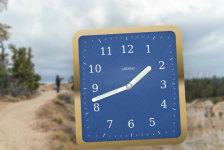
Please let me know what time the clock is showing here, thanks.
1:42
